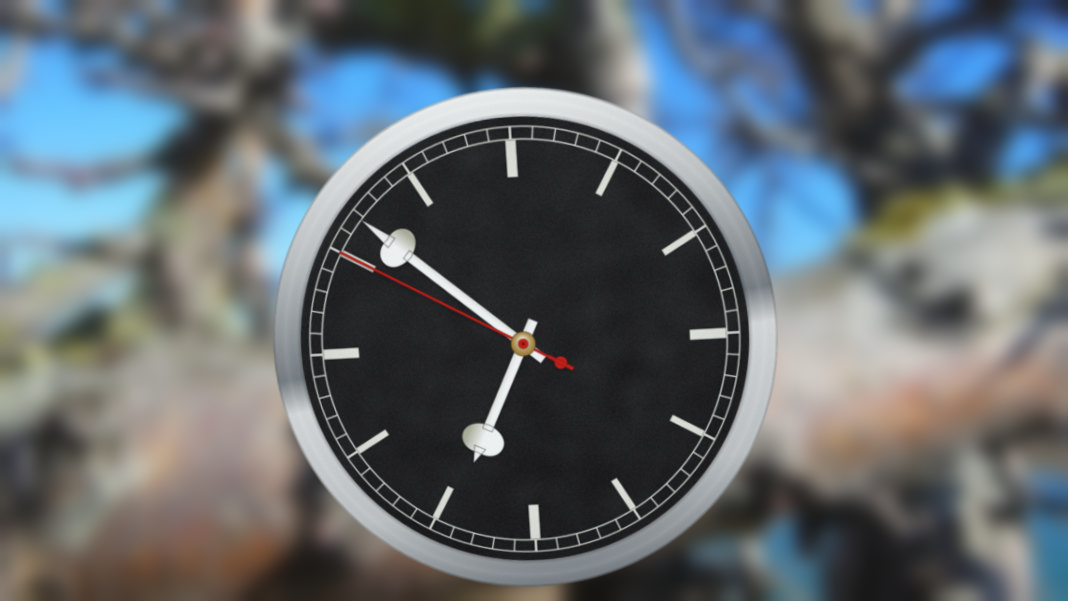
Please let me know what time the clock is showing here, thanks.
6:51:50
